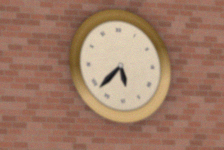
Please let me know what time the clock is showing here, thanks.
5:38
